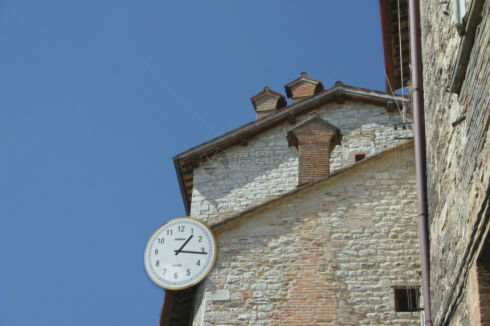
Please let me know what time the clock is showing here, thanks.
1:16
